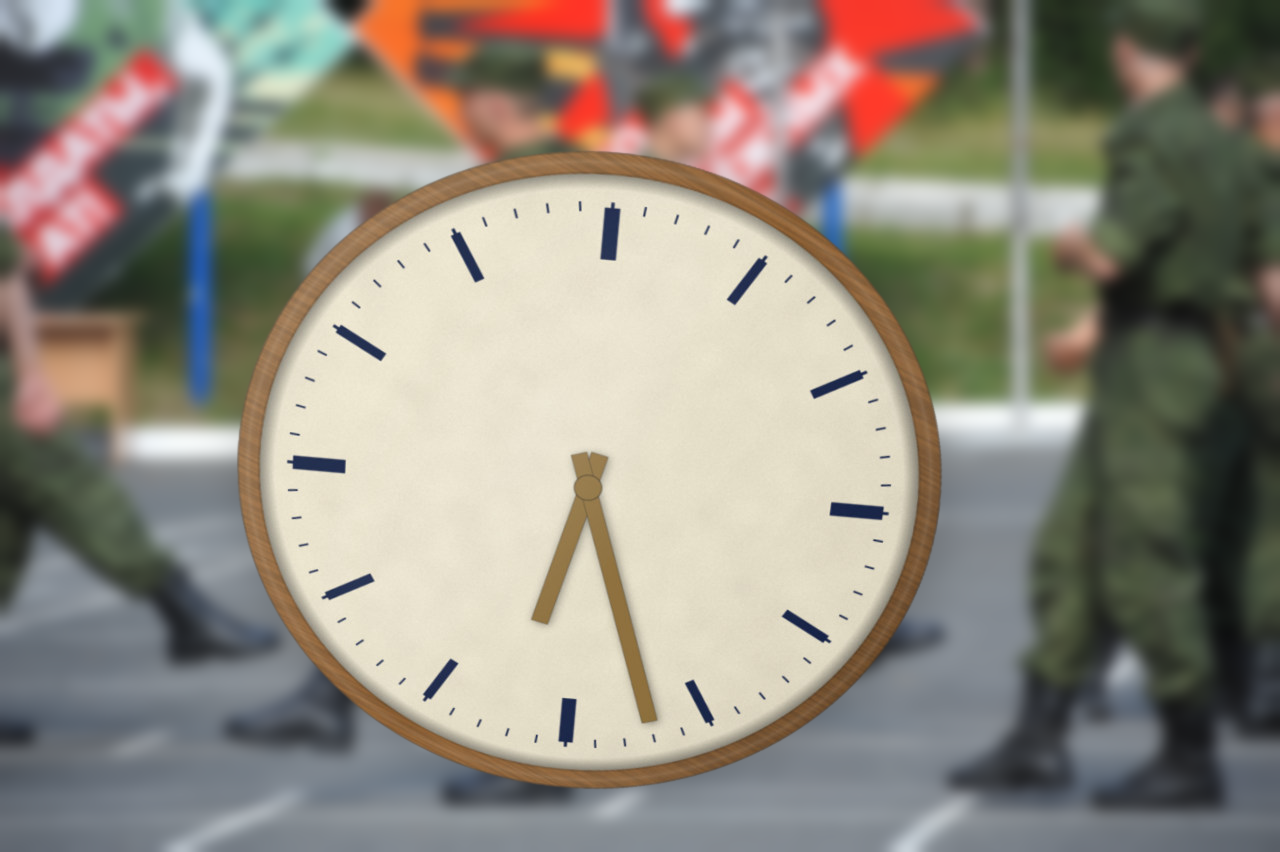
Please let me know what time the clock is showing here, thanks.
6:27
